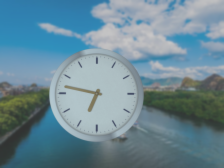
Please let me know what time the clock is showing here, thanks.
6:47
